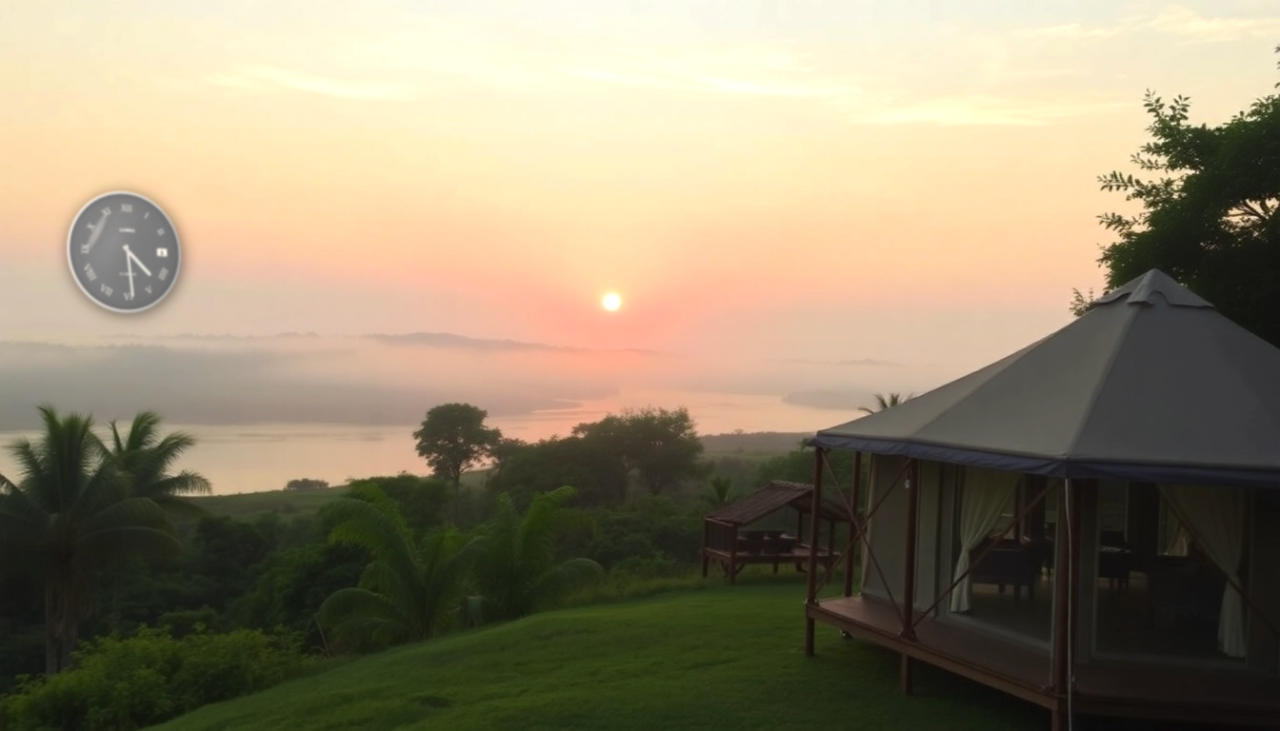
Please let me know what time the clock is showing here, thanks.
4:29
